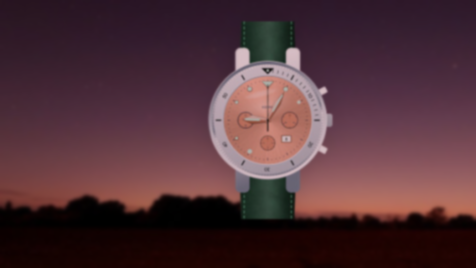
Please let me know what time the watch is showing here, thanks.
9:05
